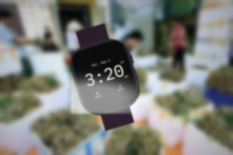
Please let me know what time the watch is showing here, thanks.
3:20
